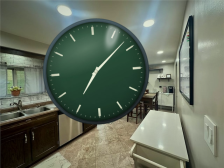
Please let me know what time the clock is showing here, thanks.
7:08
